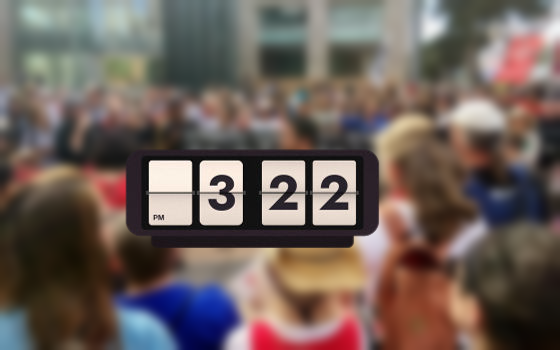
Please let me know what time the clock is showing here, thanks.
3:22
